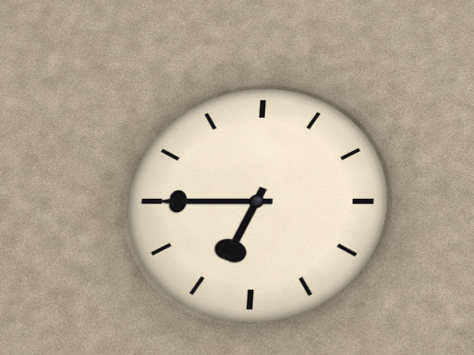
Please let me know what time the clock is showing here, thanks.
6:45
